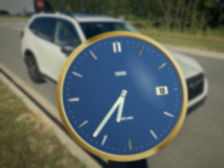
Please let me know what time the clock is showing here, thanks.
6:37
